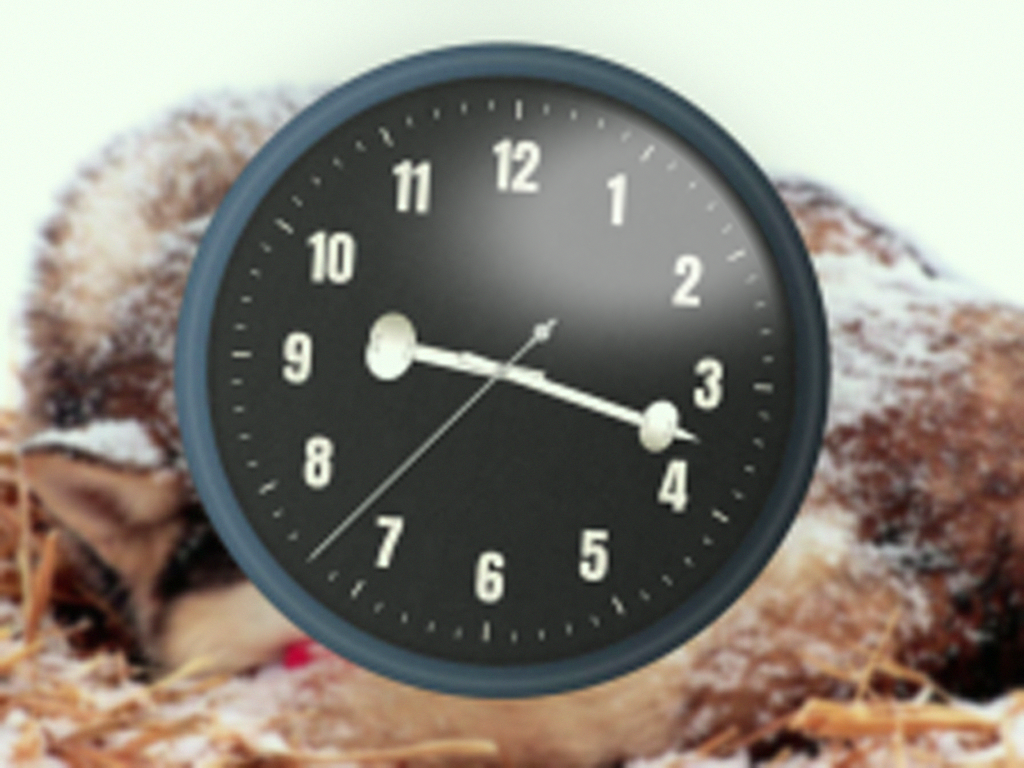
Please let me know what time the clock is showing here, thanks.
9:17:37
